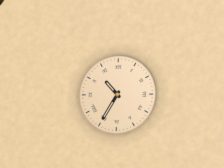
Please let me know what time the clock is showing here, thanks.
10:35
